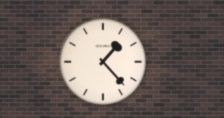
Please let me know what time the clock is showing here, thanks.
1:23
